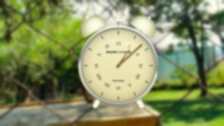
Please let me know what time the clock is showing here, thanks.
1:08
